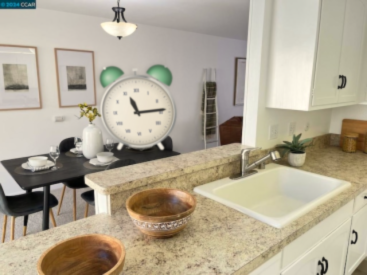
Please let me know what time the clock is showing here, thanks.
11:14
